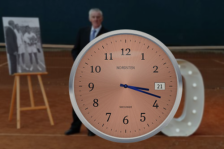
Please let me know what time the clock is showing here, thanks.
3:18
